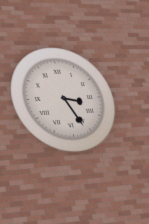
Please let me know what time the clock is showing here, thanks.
3:26
